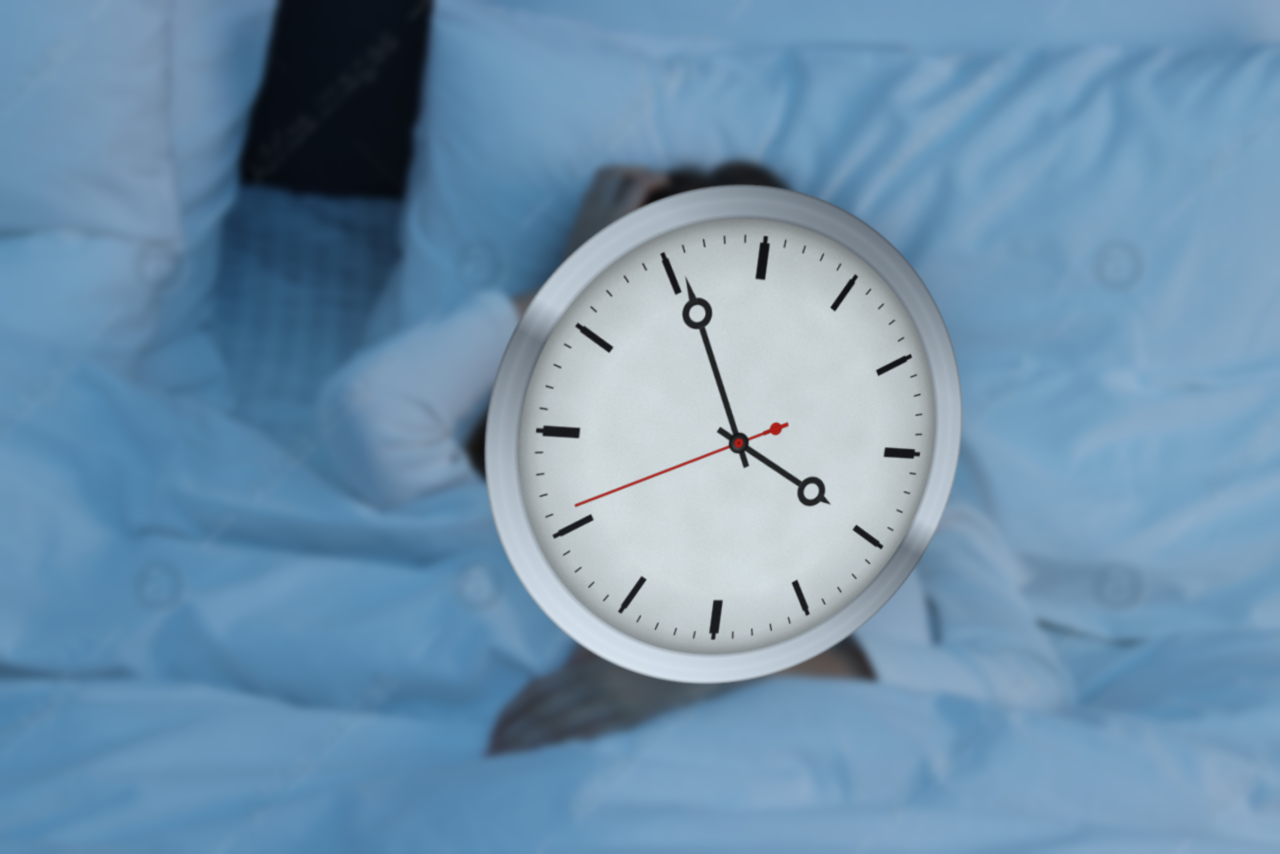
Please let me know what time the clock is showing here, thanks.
3:55:41
